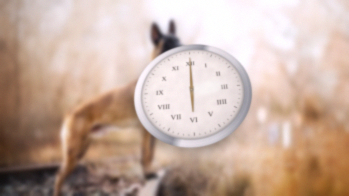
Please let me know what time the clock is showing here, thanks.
6:00
